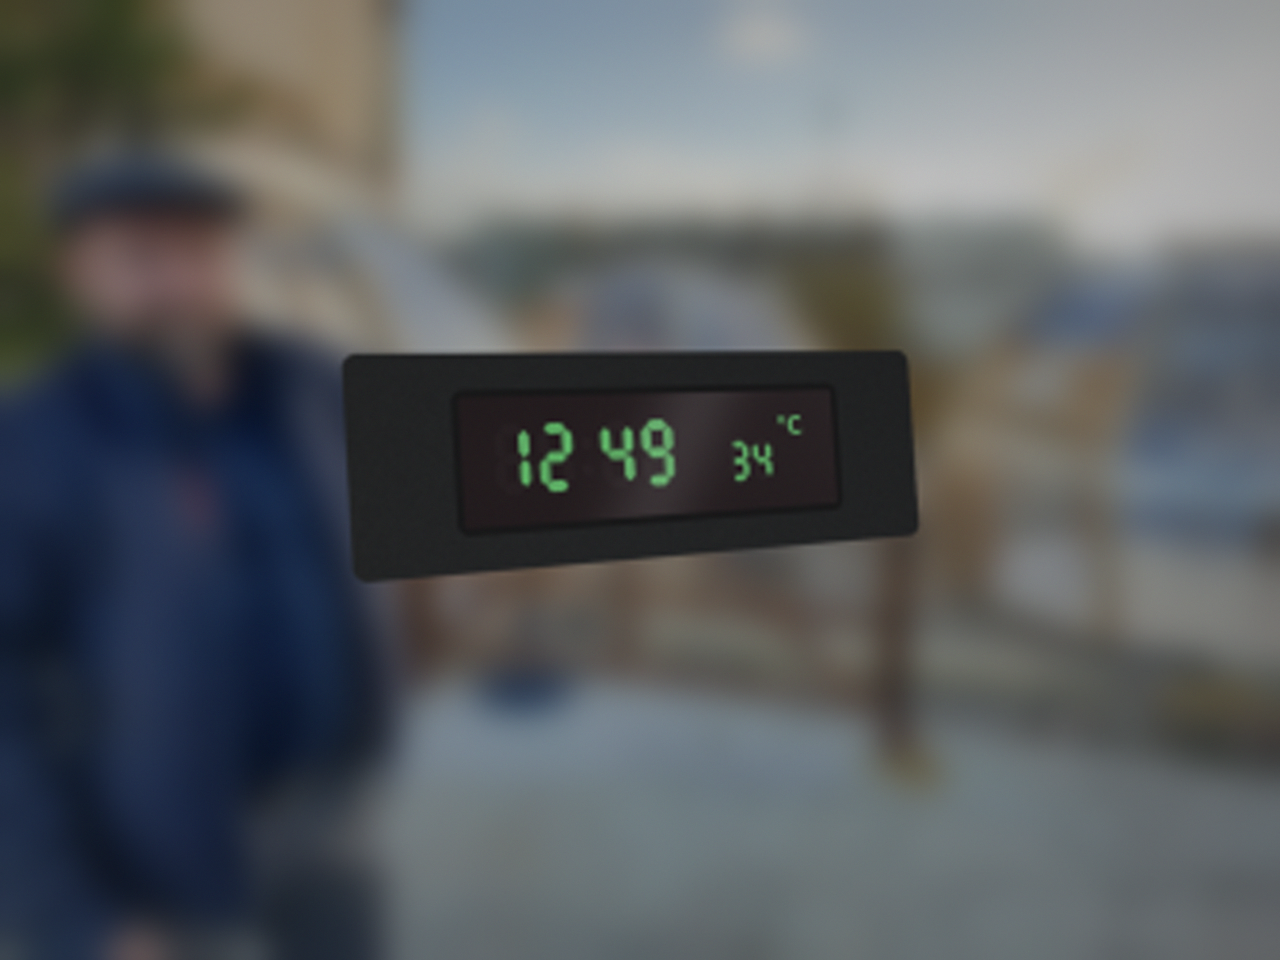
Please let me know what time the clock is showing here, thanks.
12:49
